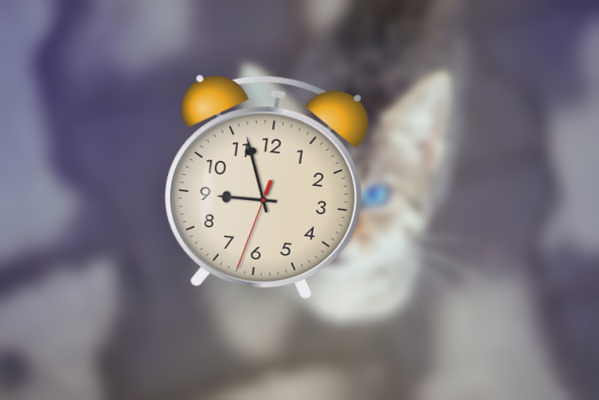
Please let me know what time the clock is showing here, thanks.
8:56:32
